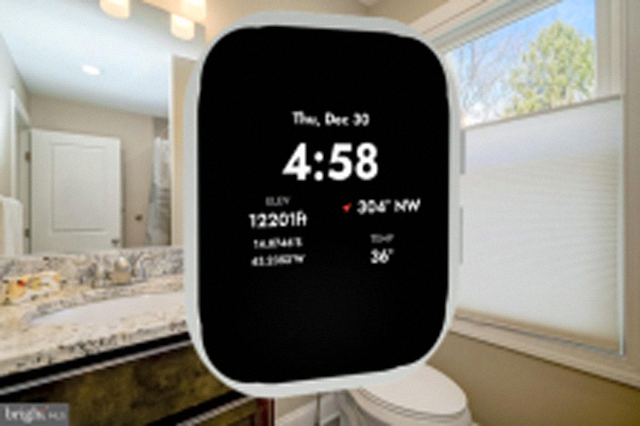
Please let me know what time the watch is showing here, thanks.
4:58
